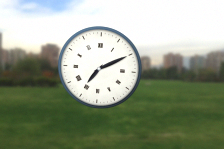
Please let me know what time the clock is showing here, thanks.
7:10
